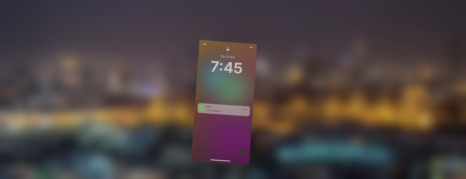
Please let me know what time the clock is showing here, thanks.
7:45
